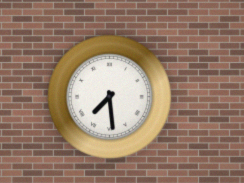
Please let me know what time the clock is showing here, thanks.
7:29
